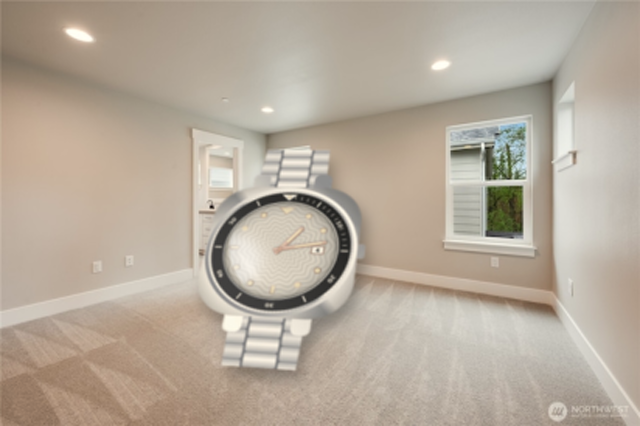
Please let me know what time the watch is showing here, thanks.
1:13
